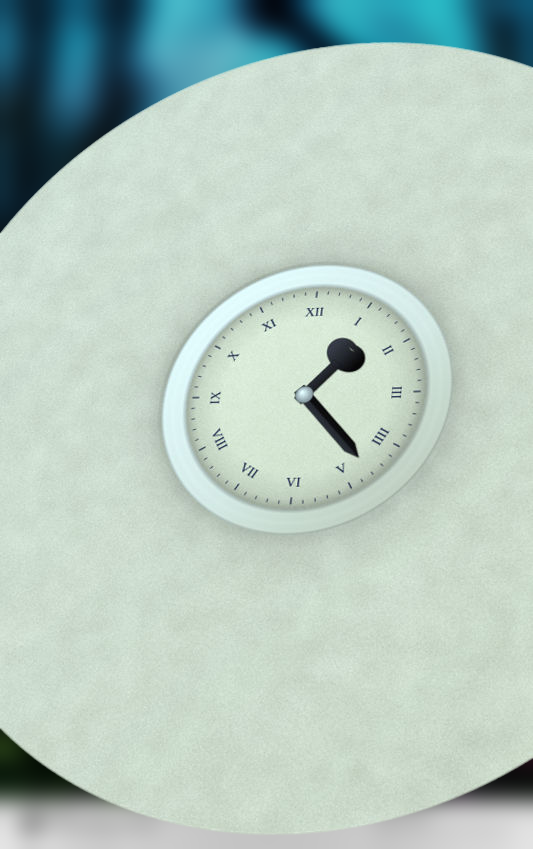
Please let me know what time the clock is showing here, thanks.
1:23
